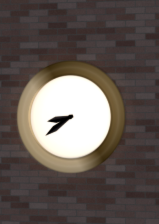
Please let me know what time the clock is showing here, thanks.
8:39
